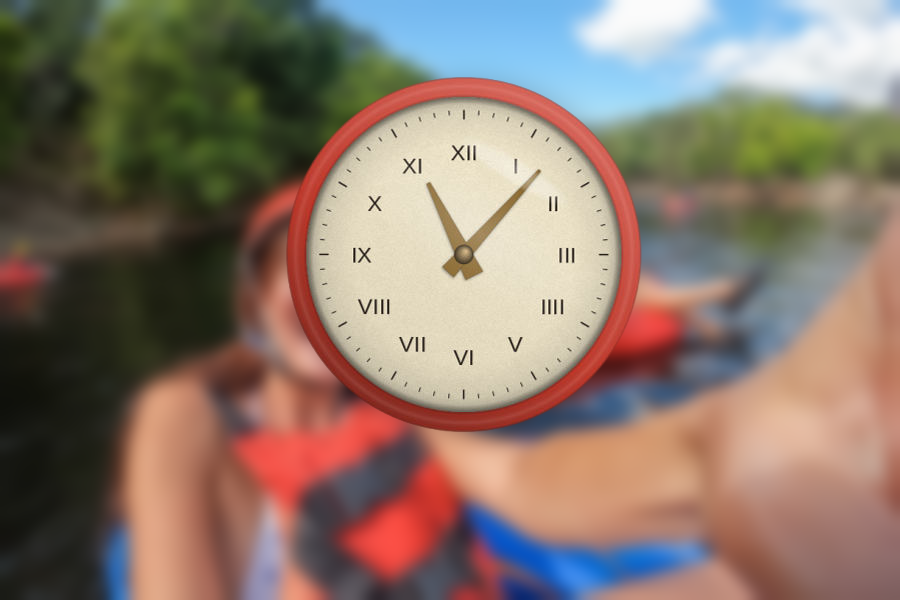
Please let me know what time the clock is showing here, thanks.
11:07
